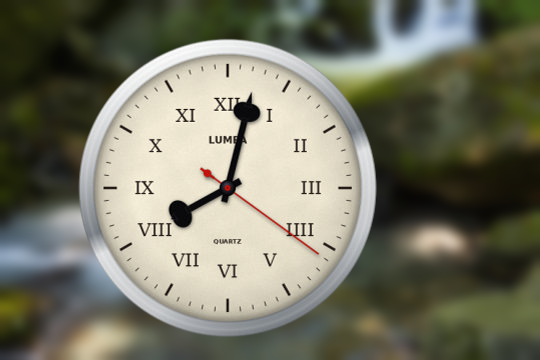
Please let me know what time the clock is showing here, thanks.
8:02:21
